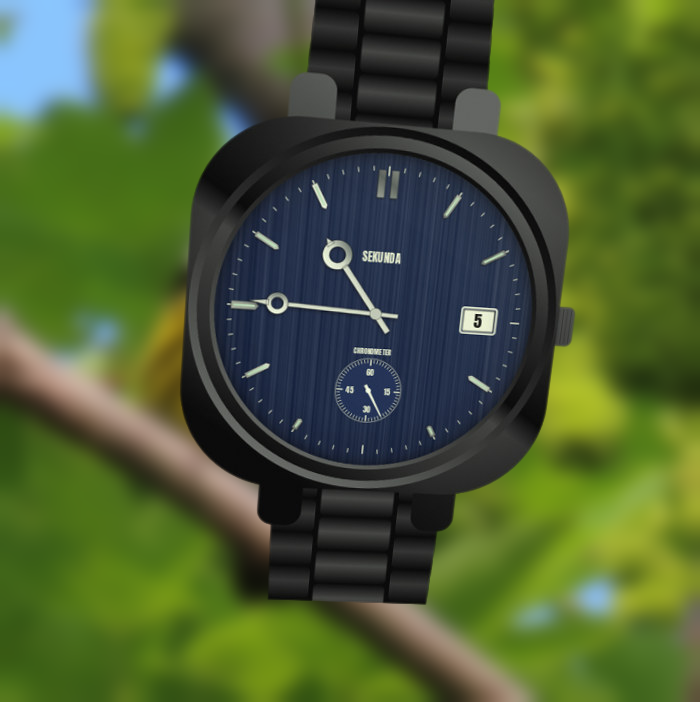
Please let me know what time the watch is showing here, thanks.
10:45:25
